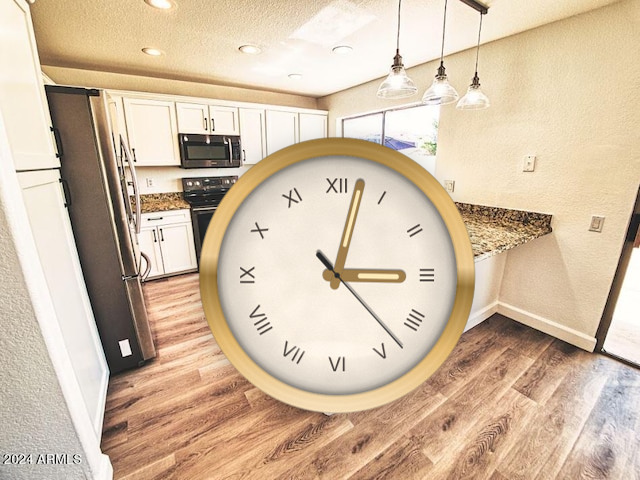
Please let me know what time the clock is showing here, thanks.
3:02:23
